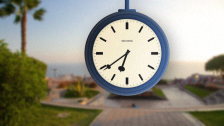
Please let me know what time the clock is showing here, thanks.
6:39
